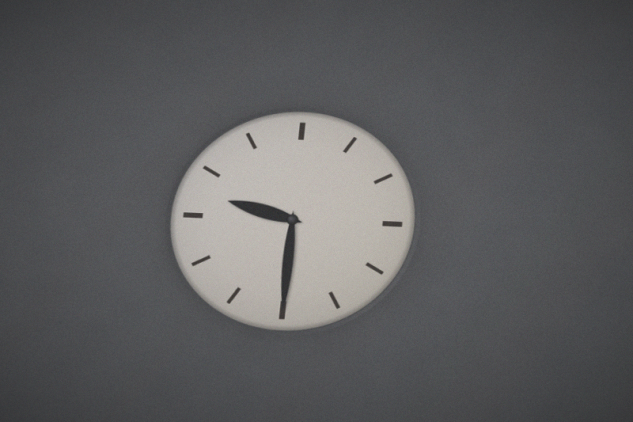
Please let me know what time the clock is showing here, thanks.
9:30
